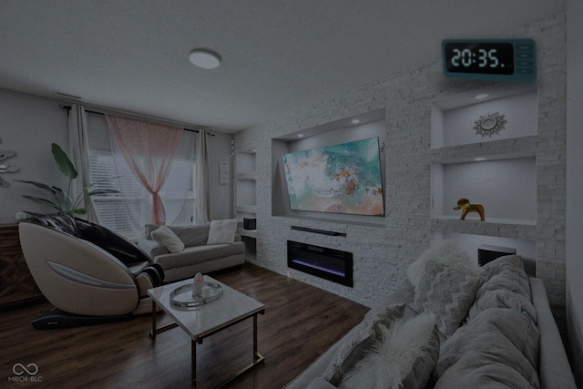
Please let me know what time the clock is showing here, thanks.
20:35
